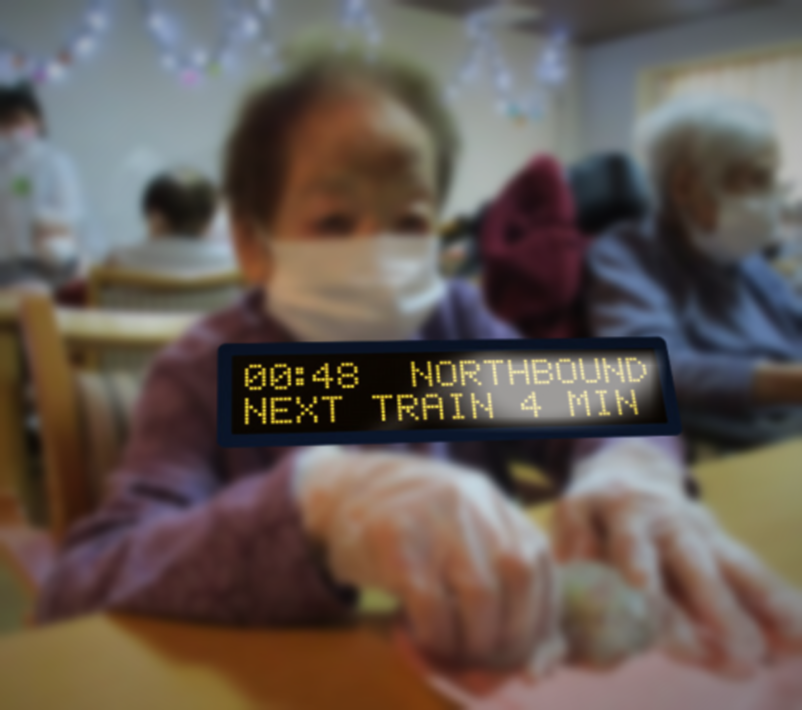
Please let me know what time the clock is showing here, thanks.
0:48
